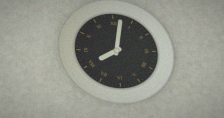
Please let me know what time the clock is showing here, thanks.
8:02
